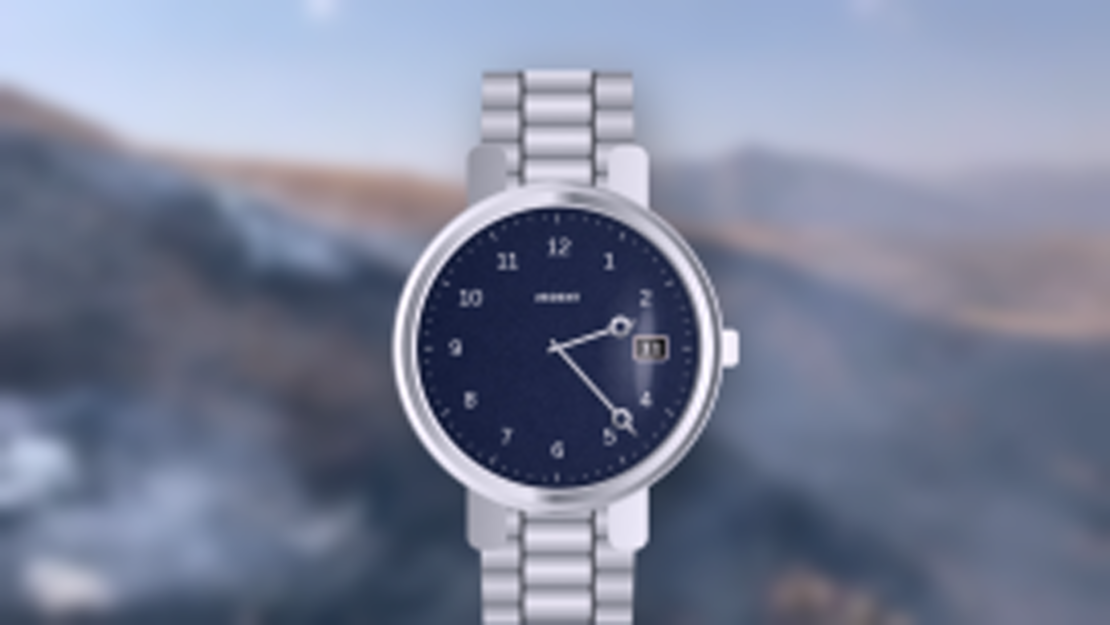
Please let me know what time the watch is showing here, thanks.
2:23
